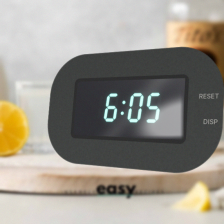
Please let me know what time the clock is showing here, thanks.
6:05
